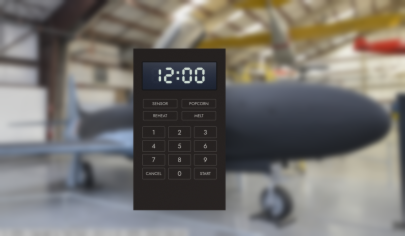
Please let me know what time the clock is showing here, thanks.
12:00
